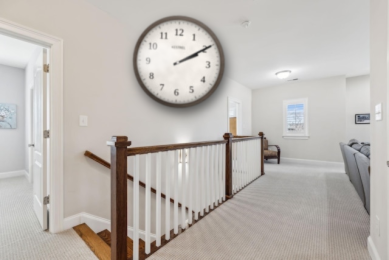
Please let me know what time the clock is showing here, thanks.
2:10
